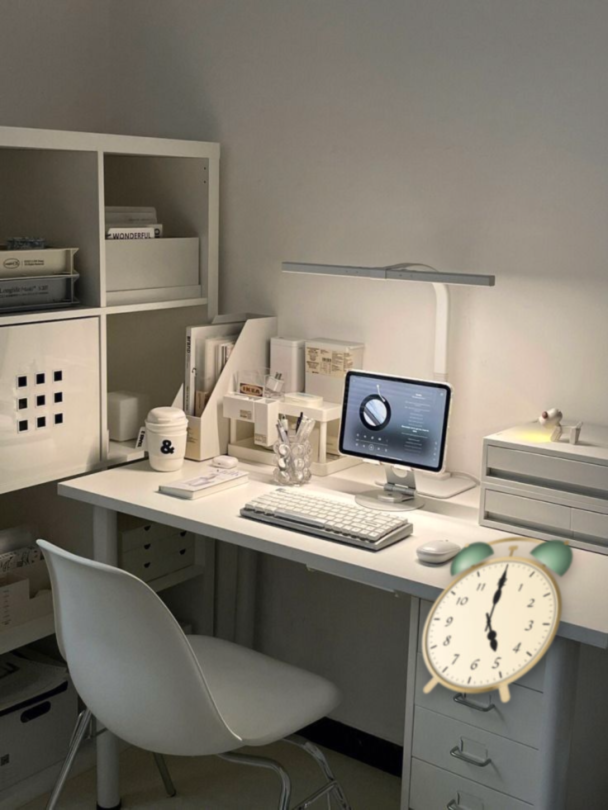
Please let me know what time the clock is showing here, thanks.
5:00
